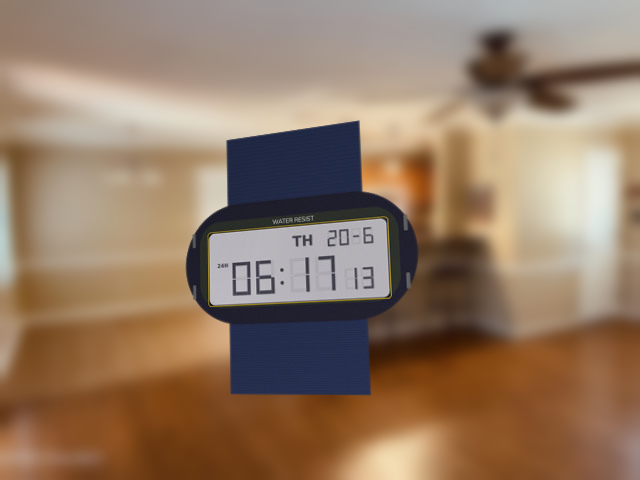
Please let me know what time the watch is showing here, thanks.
6:17:13
